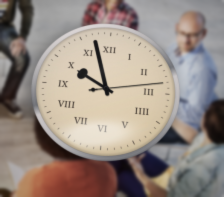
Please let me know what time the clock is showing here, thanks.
9:57:13
